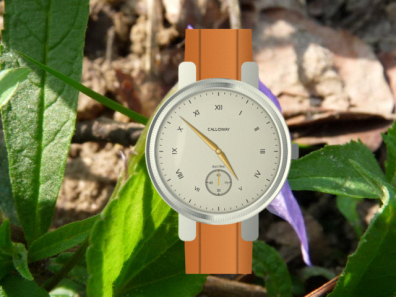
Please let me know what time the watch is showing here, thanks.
4:52
